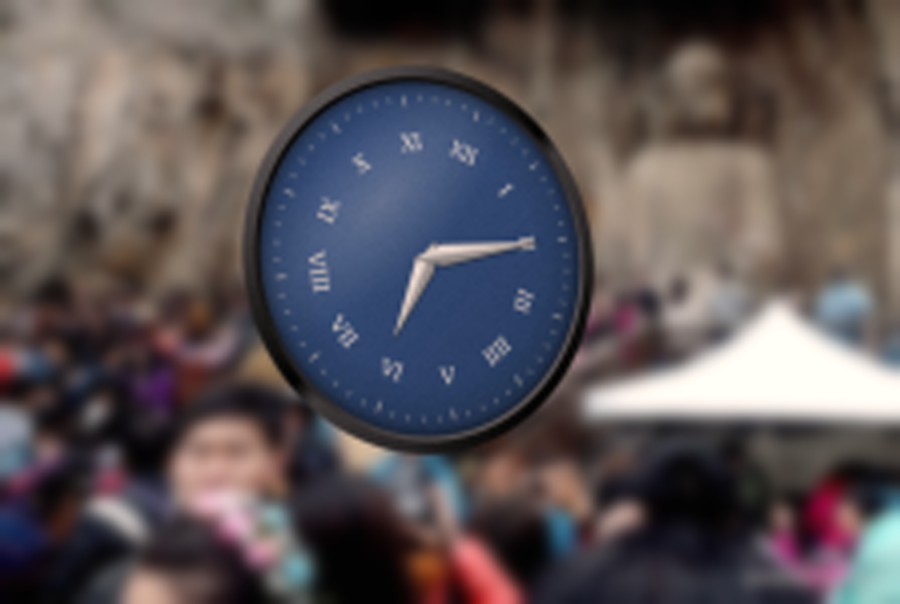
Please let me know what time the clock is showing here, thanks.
6:10
